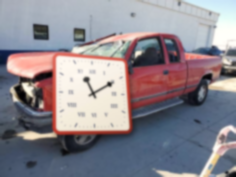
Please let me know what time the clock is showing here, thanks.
11:10
